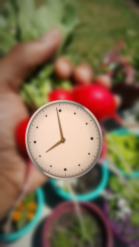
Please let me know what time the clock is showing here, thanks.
7:59
